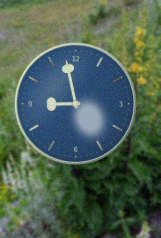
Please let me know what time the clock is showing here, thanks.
8:58
